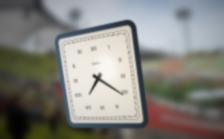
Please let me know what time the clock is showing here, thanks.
7:21
